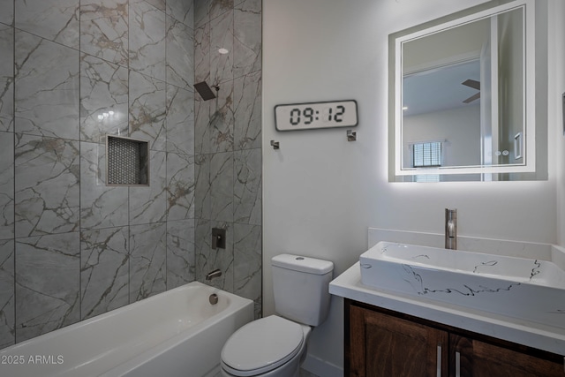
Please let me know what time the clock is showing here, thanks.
9:12
